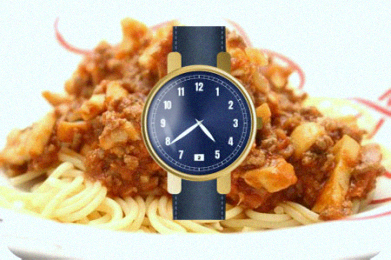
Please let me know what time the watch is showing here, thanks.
4:39
